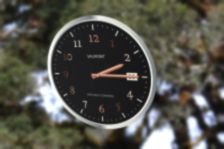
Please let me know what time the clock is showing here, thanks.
2:15
